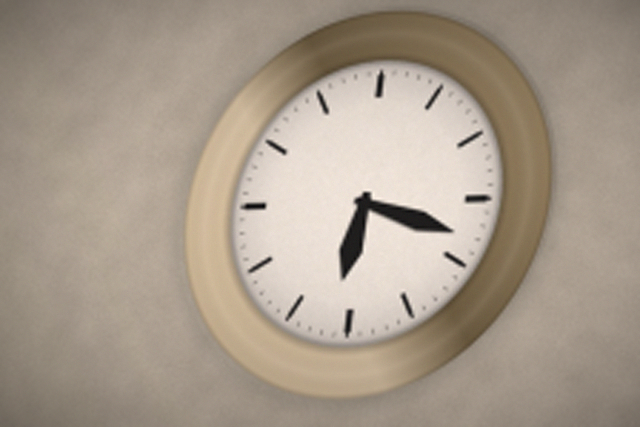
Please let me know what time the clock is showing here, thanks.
6:18
